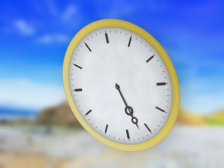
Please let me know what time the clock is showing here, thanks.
5:27
